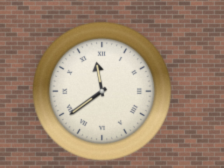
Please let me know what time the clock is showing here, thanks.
11:39
